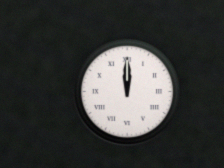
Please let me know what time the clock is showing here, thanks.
12:00
